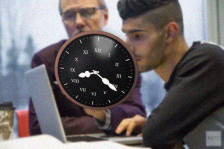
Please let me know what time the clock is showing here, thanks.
8:21
